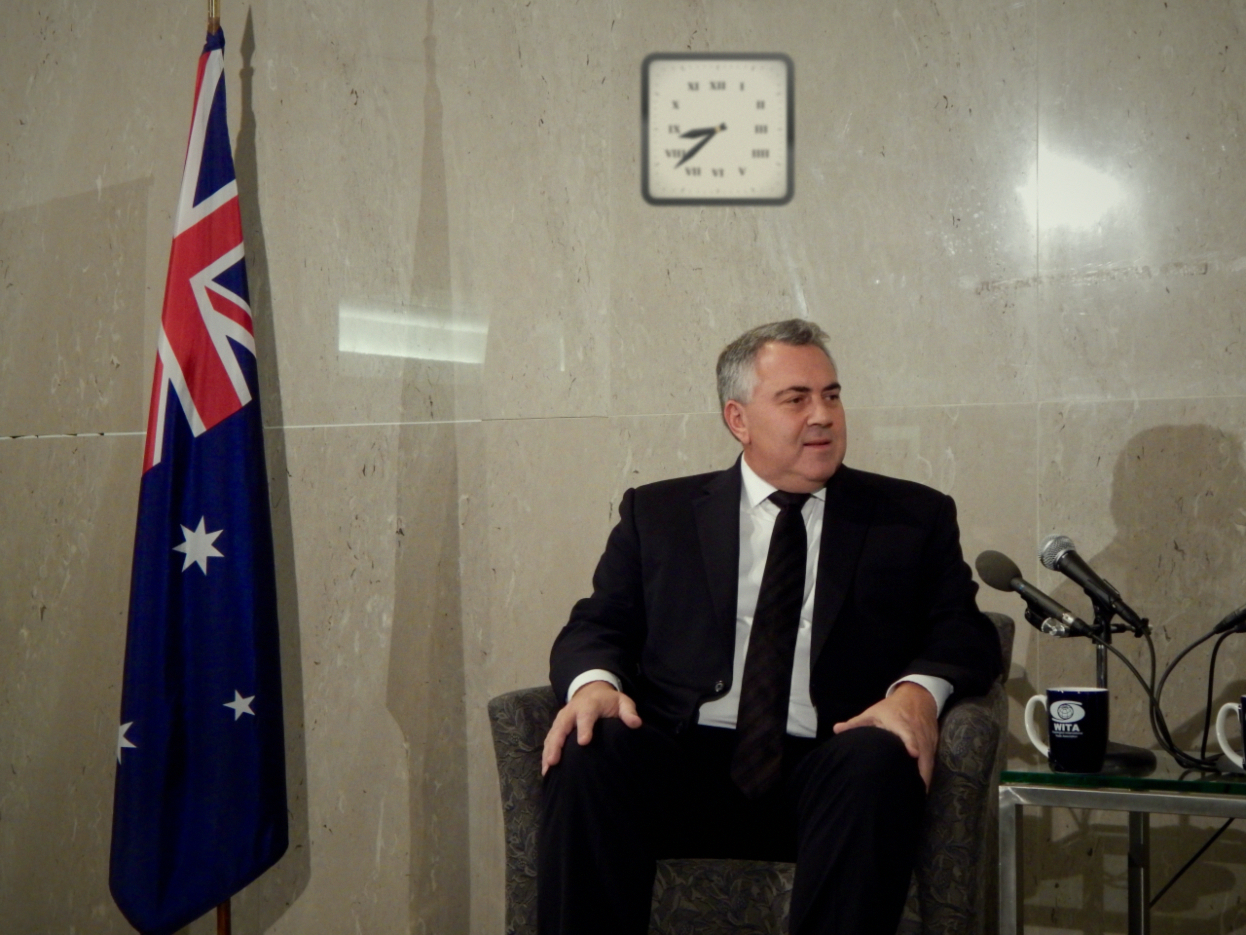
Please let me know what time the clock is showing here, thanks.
8:38
